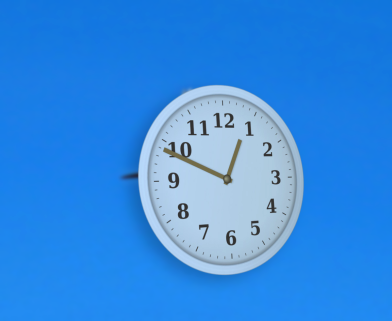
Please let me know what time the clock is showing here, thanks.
12:49
